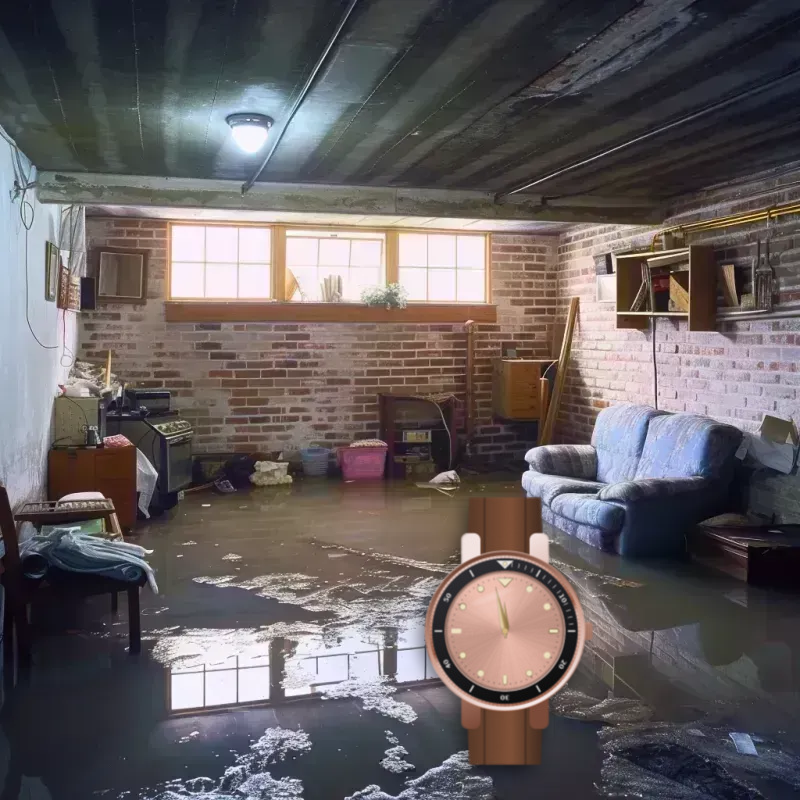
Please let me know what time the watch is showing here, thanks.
11:58
